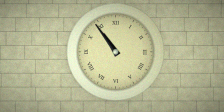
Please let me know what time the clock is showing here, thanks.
10:54
